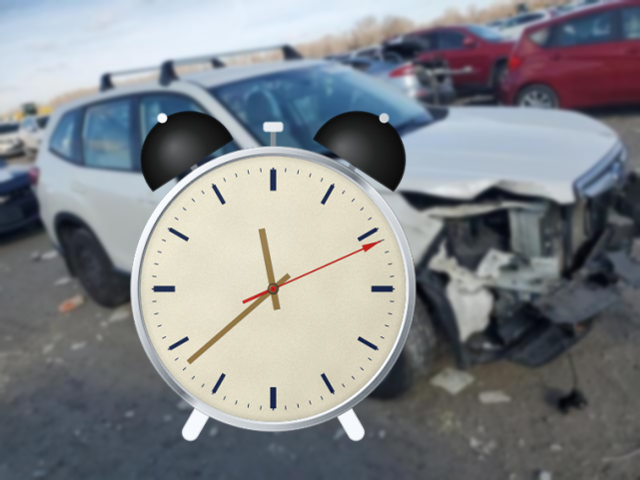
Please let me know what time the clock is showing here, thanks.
11:38:11
